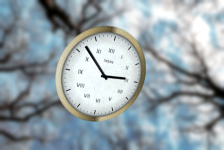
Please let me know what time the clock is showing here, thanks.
2:52
